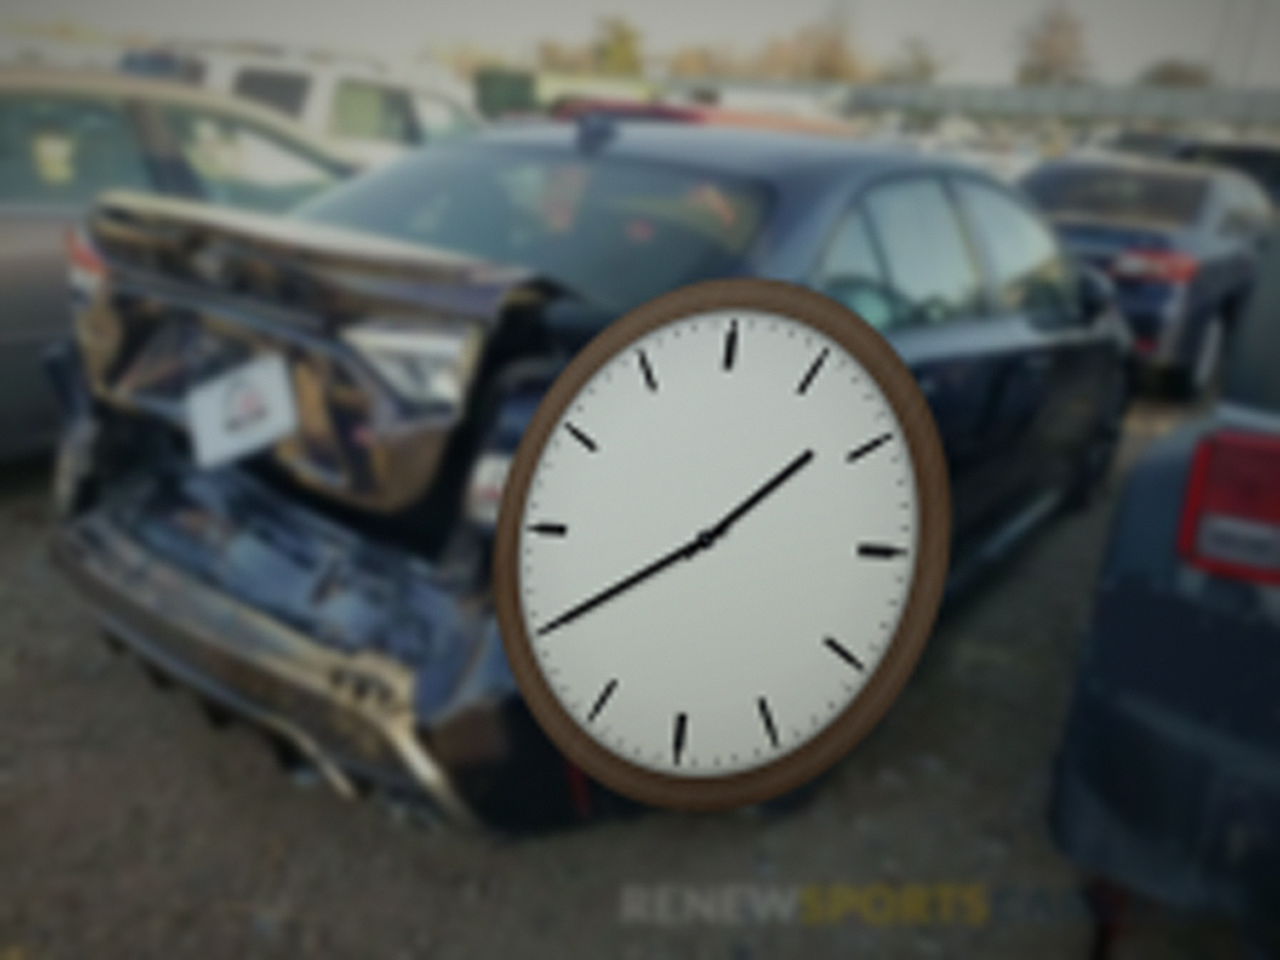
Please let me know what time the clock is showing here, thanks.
1:40
